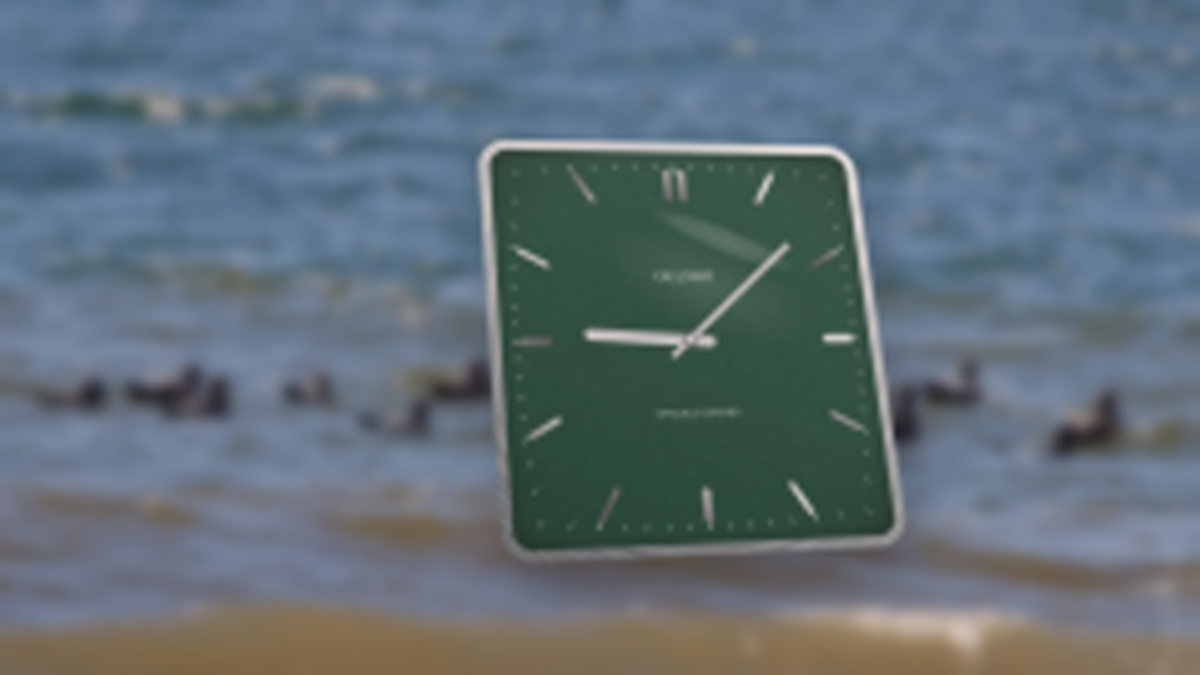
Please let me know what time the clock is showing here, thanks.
9:08
